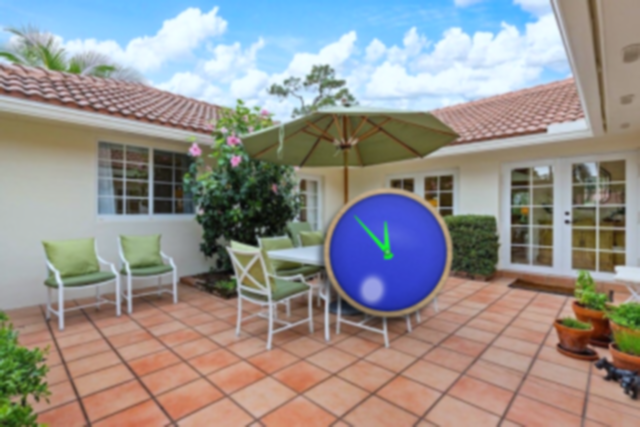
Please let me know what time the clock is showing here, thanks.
11:53
